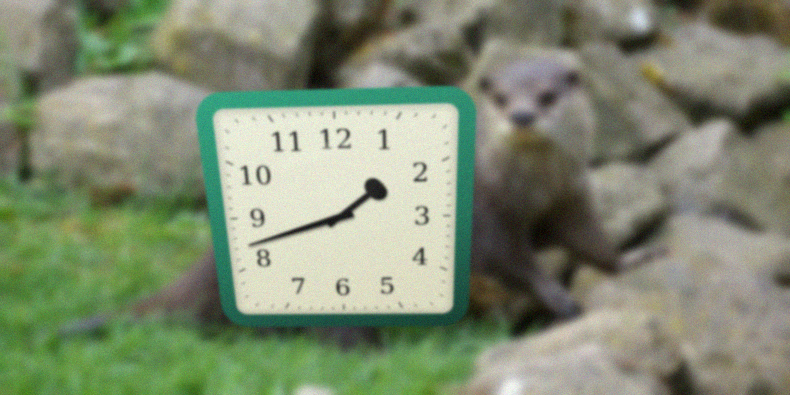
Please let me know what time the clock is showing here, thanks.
1:42
